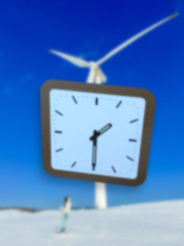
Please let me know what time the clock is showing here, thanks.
1:30
